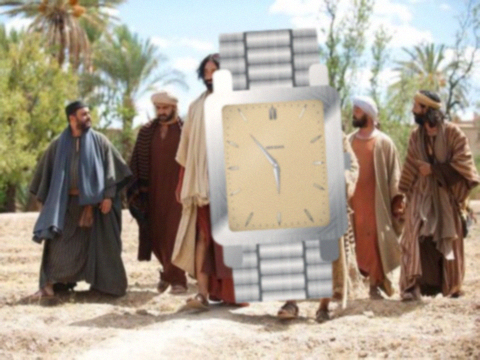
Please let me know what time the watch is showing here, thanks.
5:54
